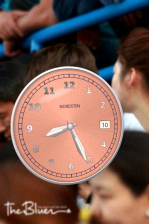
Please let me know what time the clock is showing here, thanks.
8:26
